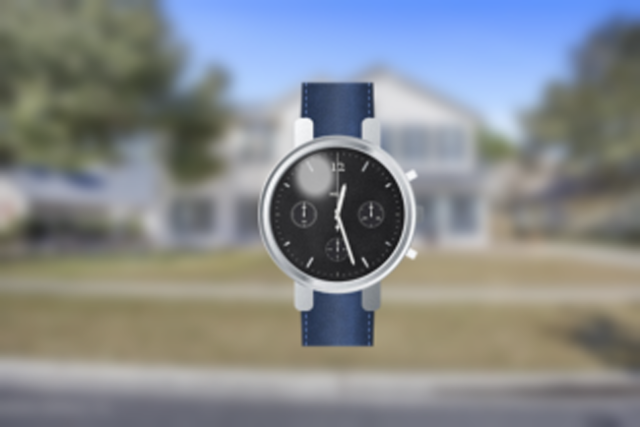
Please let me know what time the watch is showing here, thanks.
12:27
